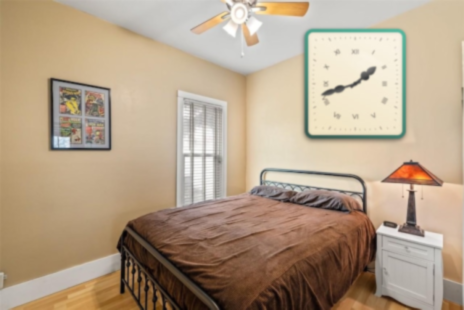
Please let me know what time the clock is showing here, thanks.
1:42
